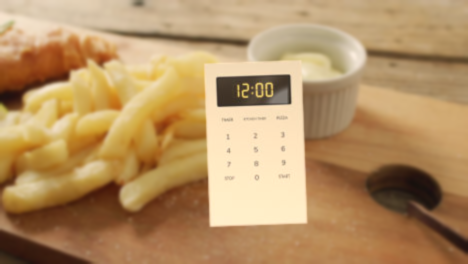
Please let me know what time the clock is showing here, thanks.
12:00
